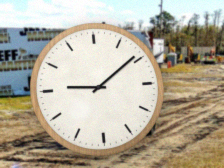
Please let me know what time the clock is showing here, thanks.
9:09
